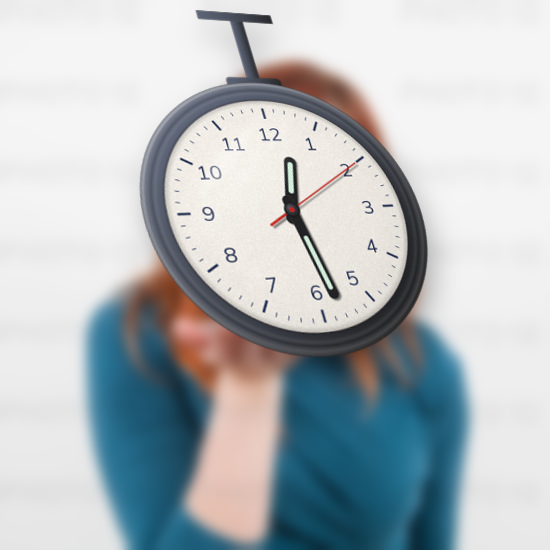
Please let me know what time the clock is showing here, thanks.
12:28:10
